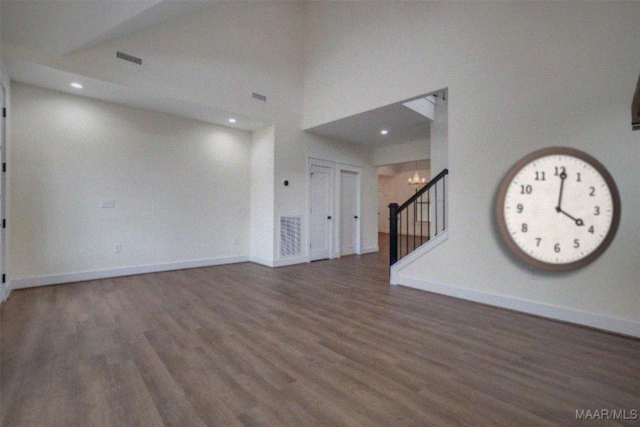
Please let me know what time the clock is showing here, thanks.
4:01
